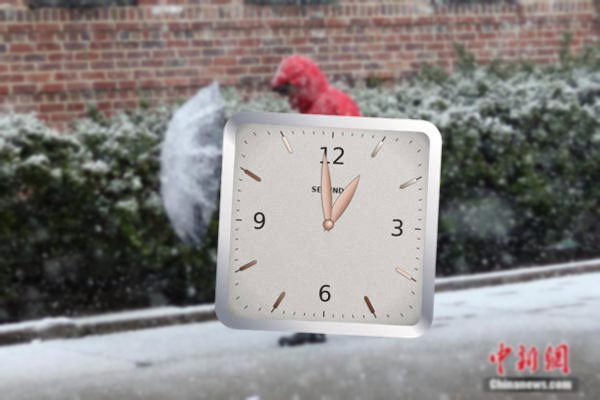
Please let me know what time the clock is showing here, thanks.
12:59
